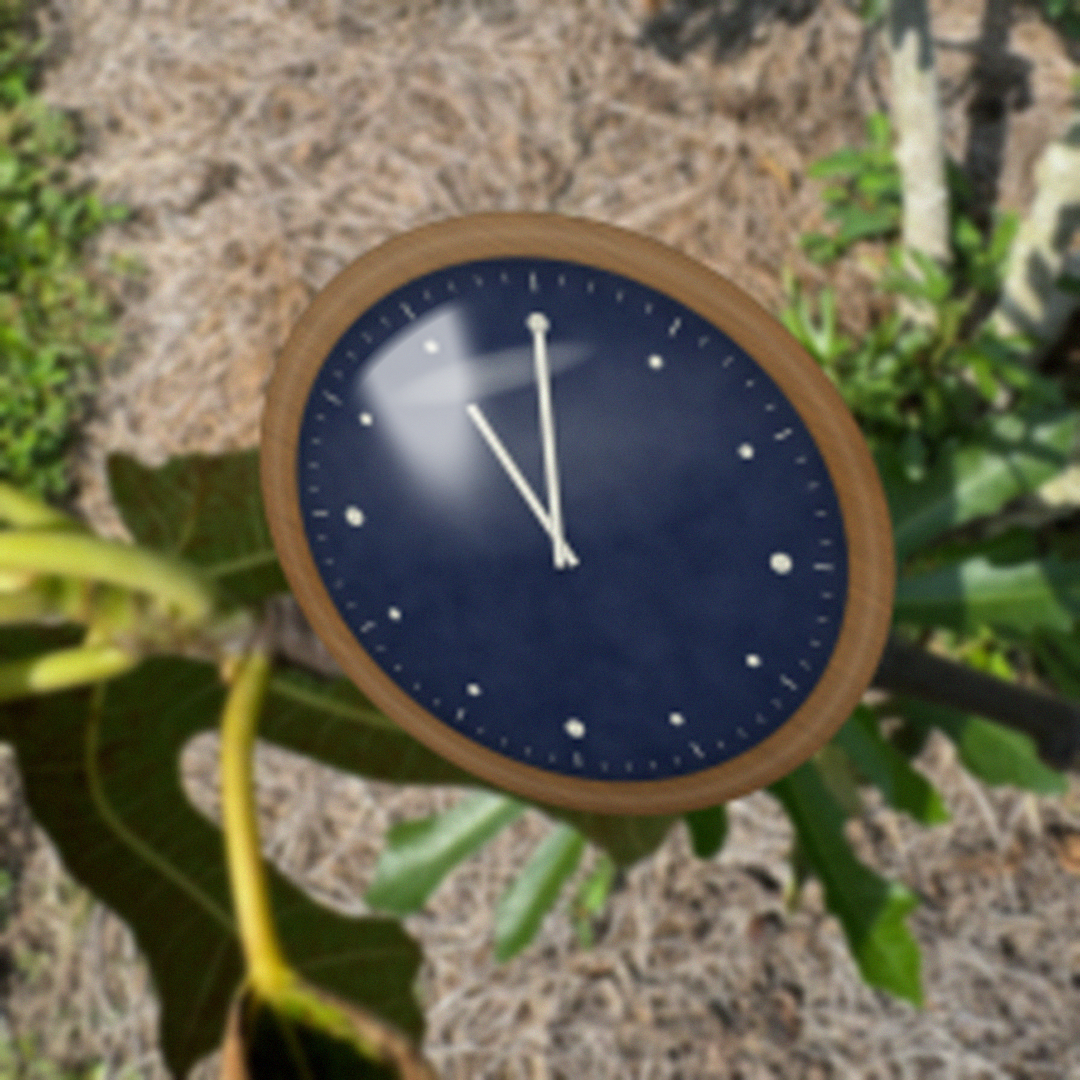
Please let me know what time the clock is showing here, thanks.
11:00
